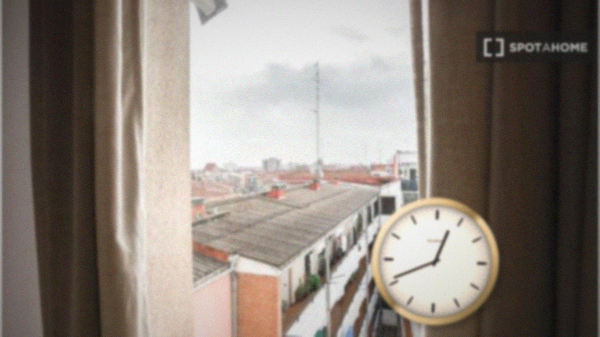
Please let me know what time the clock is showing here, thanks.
12:41
